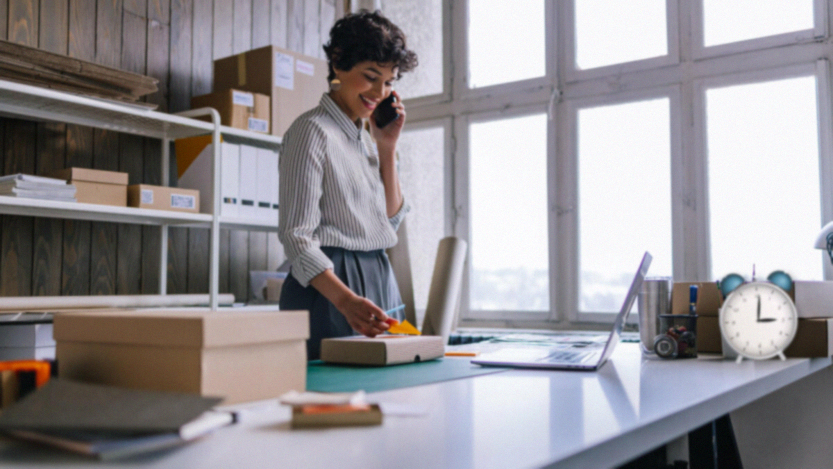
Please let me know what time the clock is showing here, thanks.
3:01
